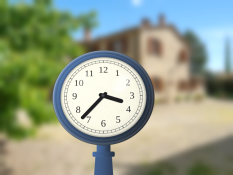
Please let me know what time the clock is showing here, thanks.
3:37
